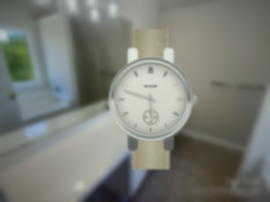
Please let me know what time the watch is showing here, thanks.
5:48
